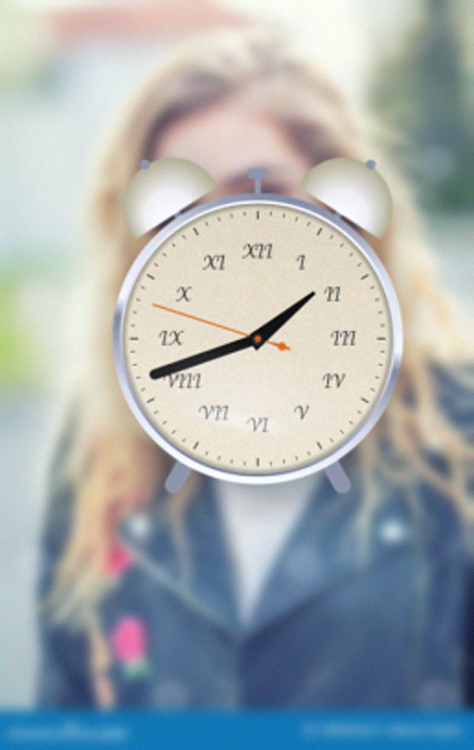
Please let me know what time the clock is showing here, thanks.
1:41:48
